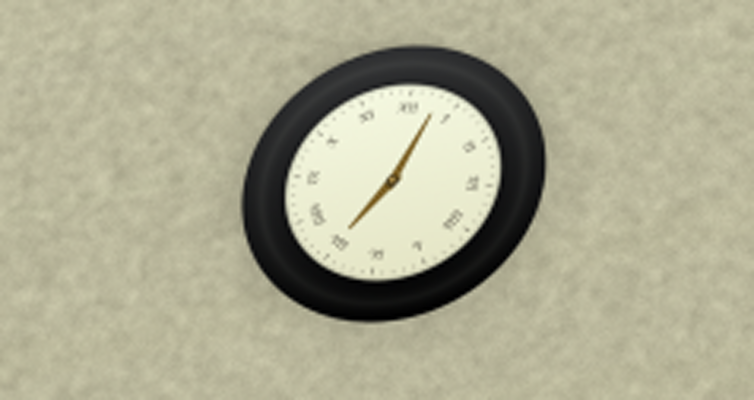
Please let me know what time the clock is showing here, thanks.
7:03
